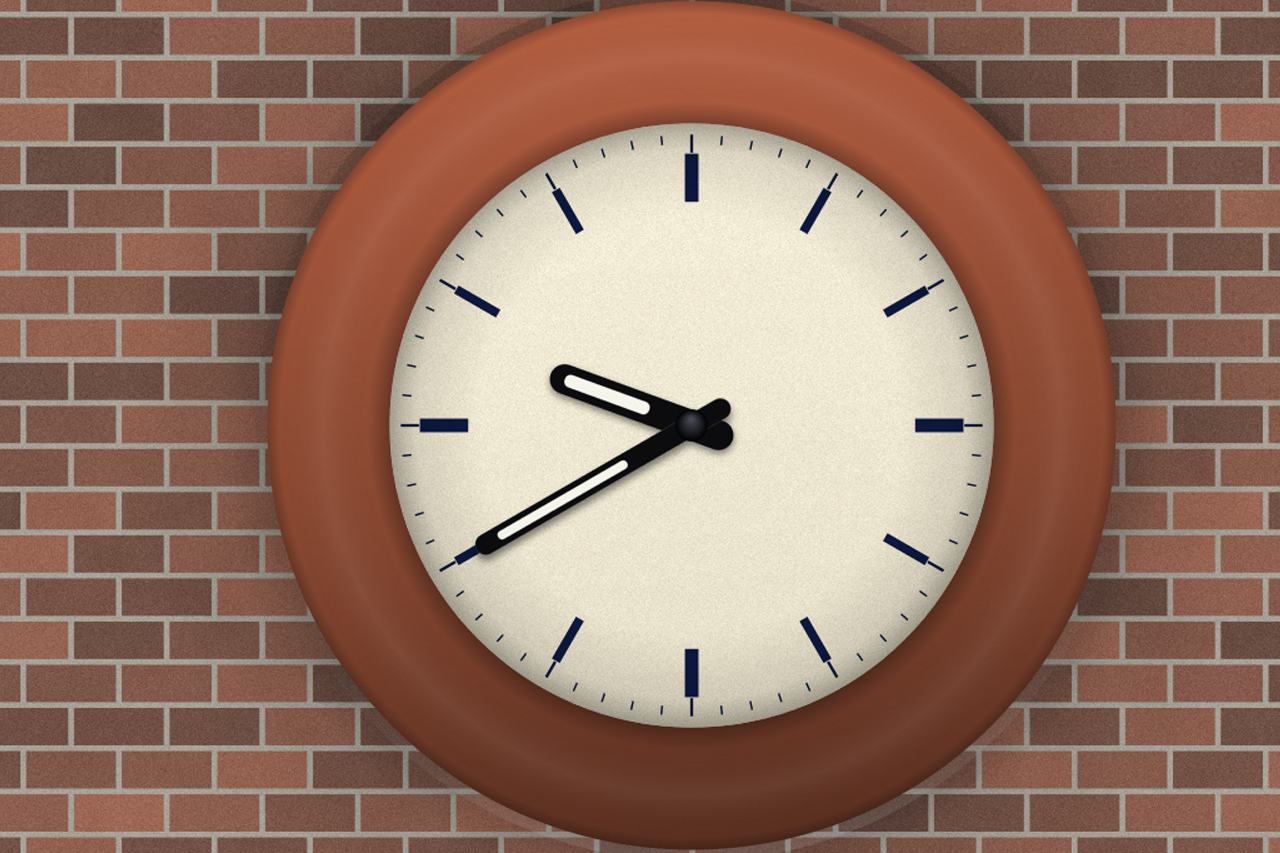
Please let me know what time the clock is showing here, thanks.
9:40
